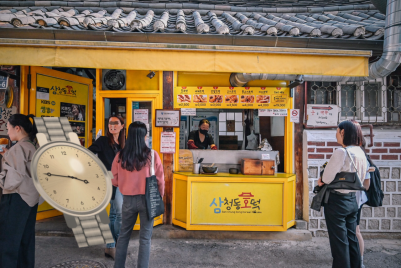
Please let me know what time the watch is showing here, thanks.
3:47
